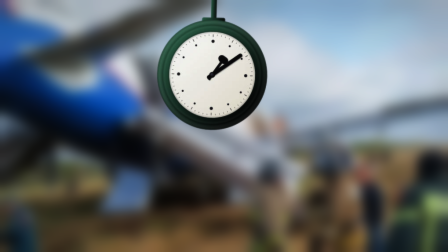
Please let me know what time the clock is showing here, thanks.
1:09
